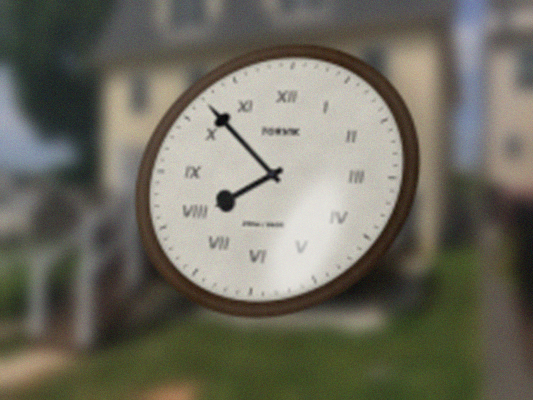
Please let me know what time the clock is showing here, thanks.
7:52
